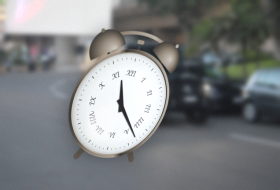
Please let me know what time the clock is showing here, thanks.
11:23
